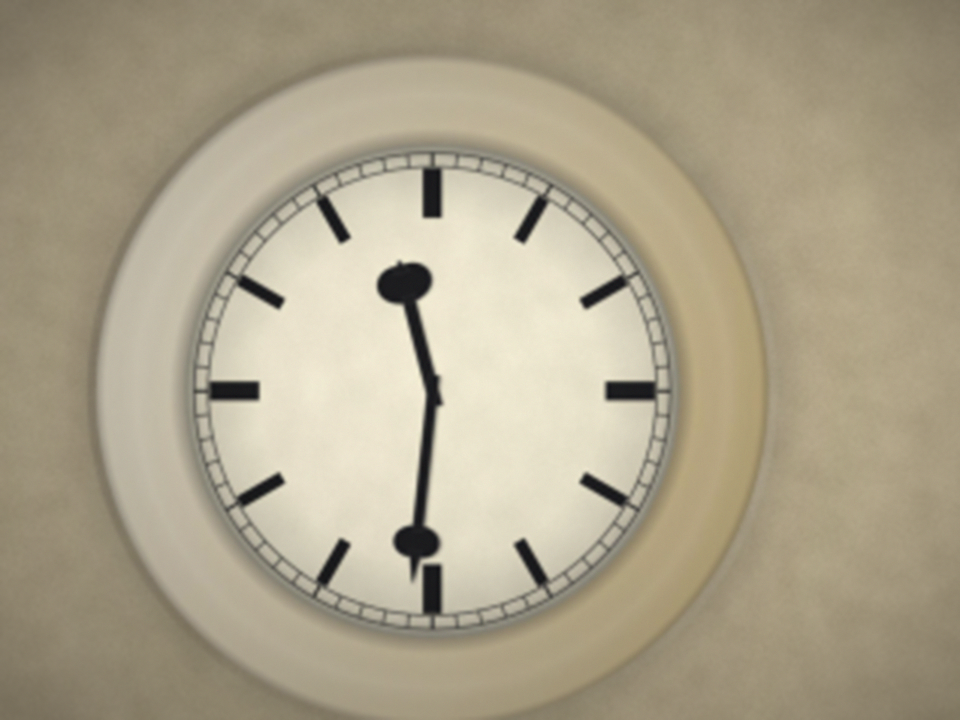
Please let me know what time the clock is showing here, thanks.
11:31
